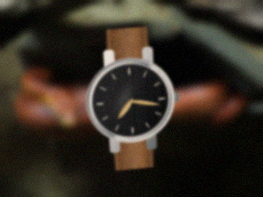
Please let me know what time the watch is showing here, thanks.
7:17
